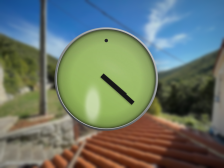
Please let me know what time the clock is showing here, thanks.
4:22
